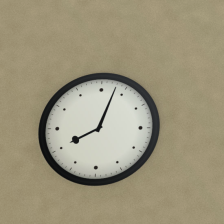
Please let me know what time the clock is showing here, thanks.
8:03
